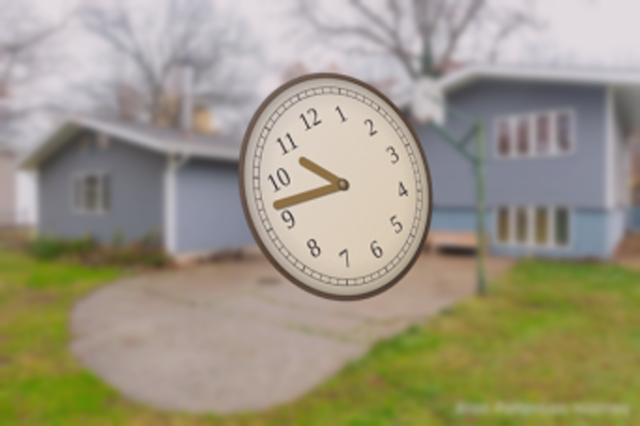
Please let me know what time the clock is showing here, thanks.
10:47
